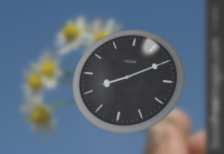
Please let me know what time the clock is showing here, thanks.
8:10
